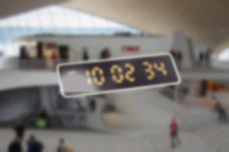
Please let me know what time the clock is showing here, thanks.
10:02:34
